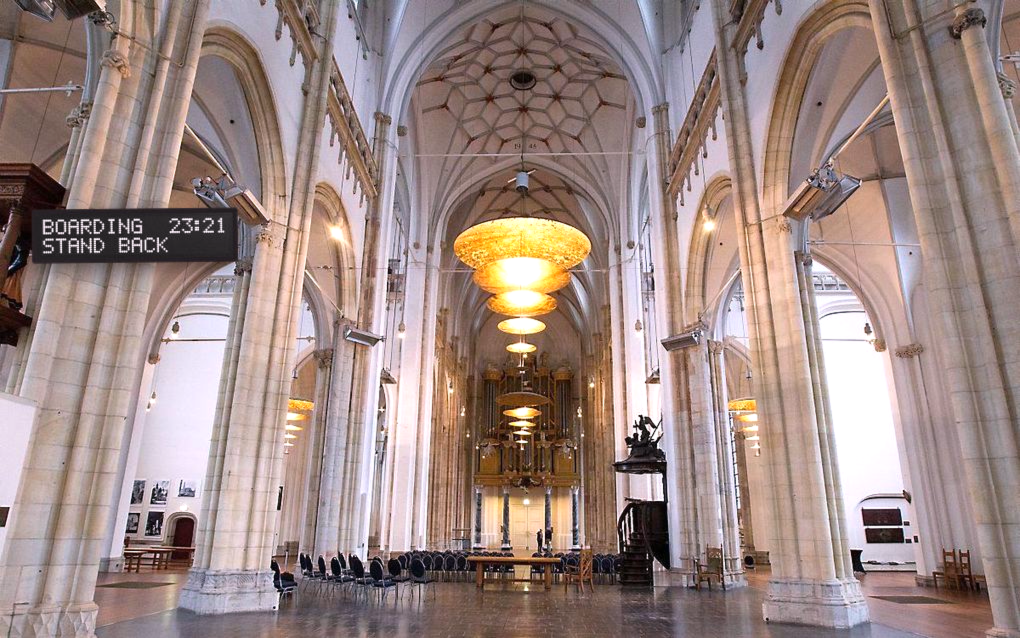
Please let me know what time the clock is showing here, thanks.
23:21
